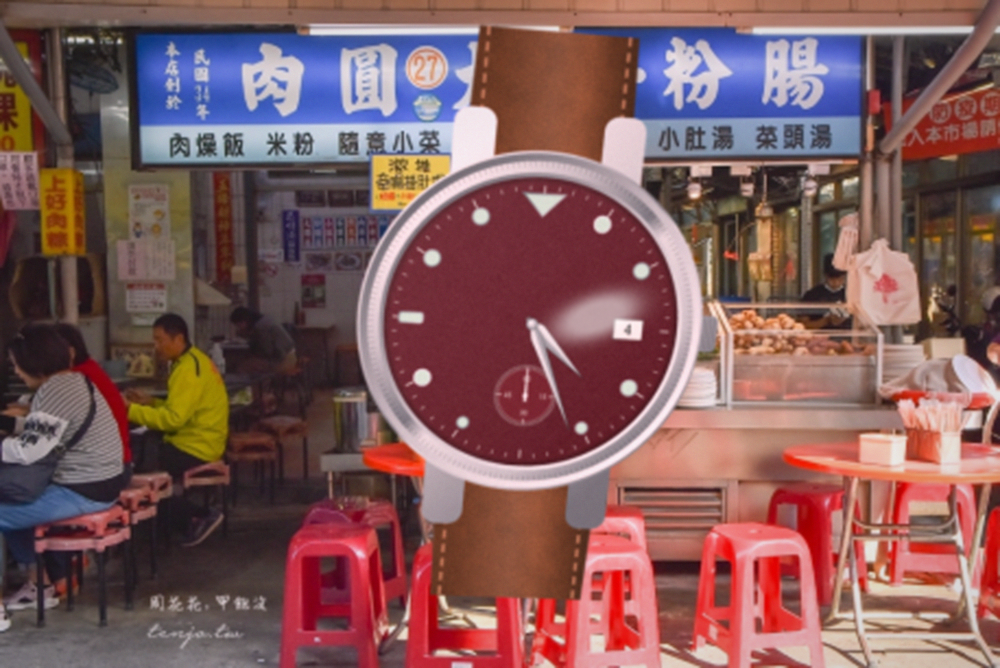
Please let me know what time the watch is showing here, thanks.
4:26
